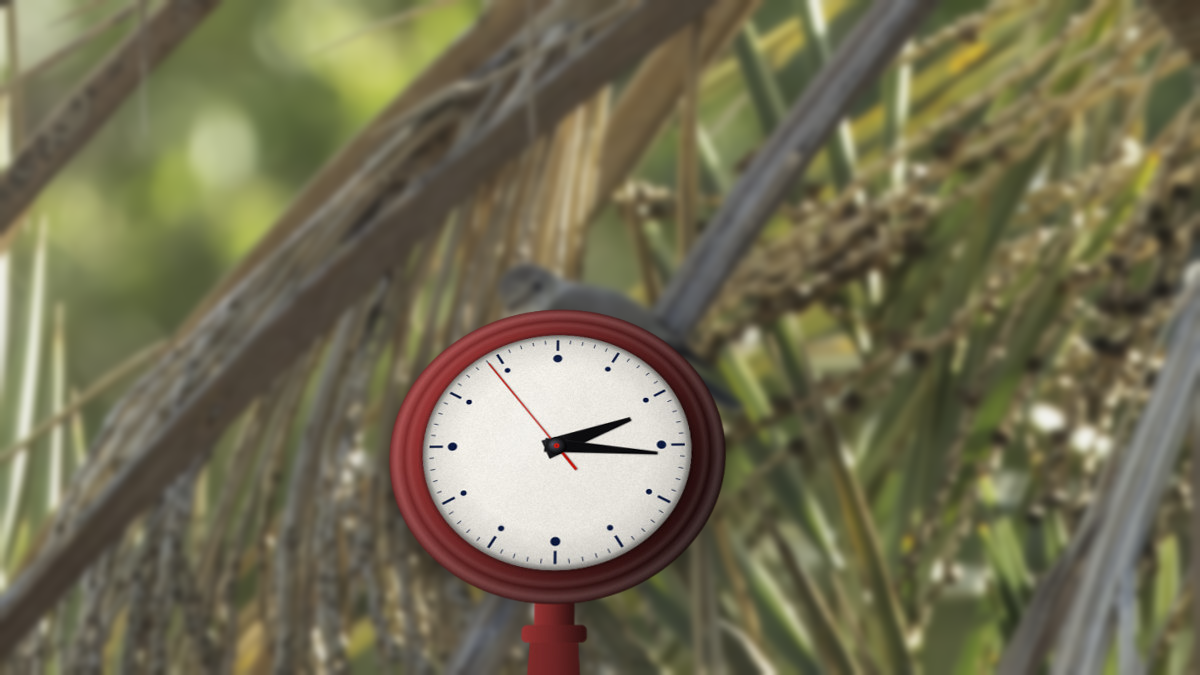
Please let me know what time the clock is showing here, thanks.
2:15:54
